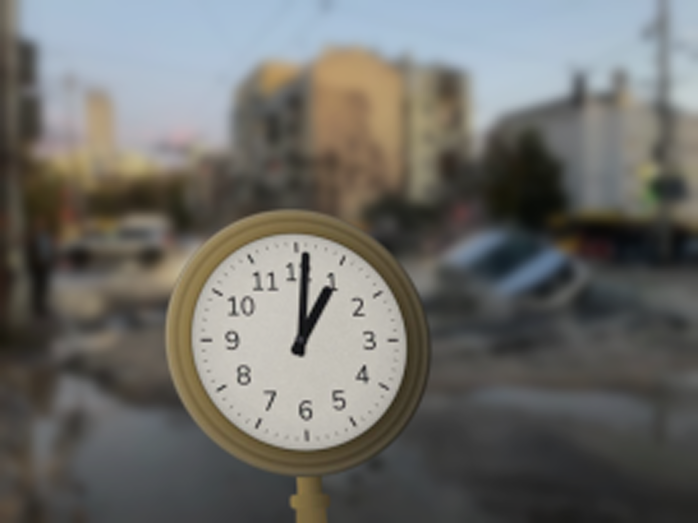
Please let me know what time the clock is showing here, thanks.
1:01
